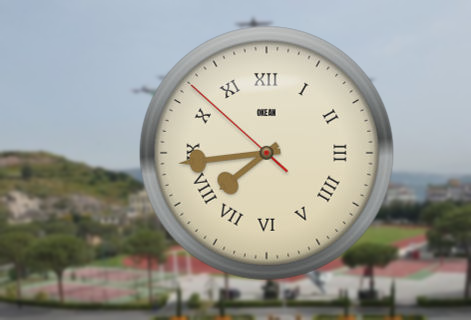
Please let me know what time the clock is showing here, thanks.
7:43:52
